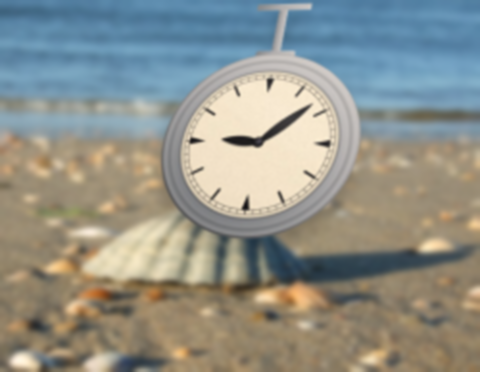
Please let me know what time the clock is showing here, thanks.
9:08
